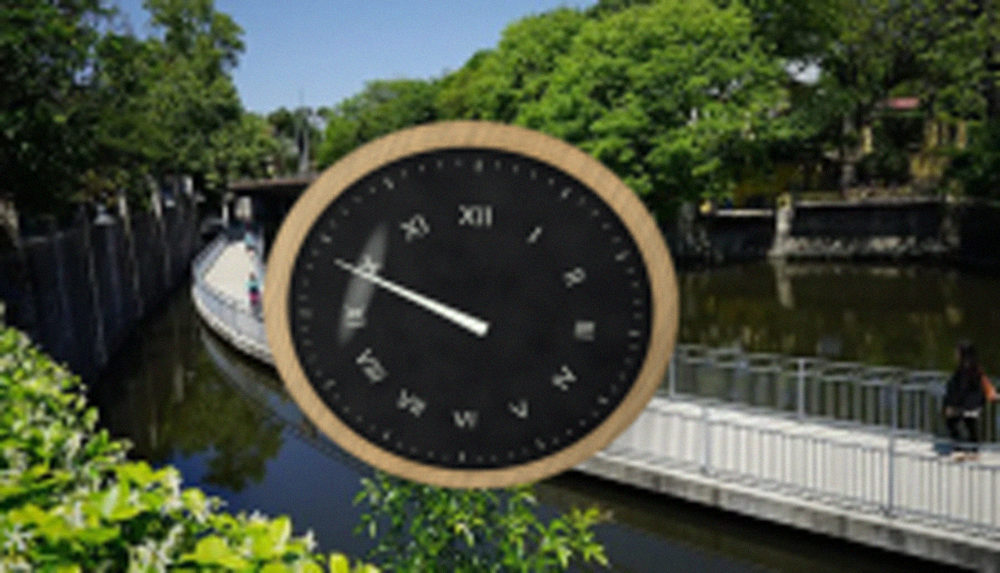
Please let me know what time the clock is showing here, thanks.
9:49
